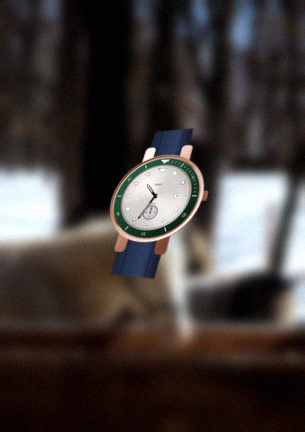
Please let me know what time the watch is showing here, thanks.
10:34
